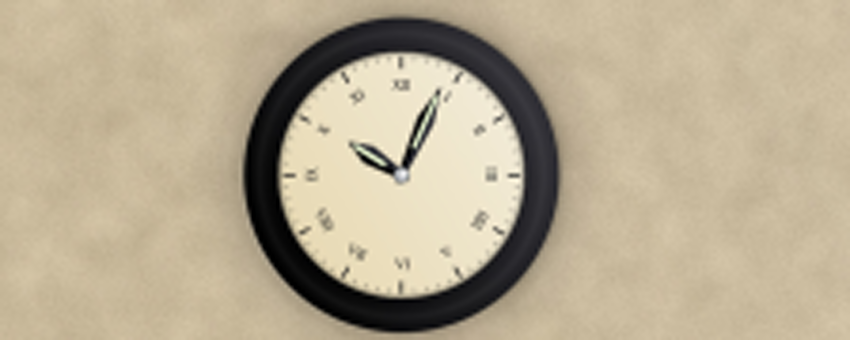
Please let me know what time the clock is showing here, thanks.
10:04
